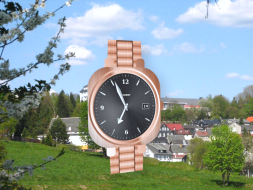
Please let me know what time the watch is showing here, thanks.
6:56
